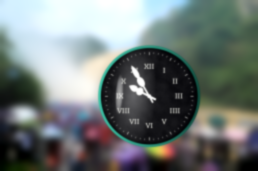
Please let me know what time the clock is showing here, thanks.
9:55
